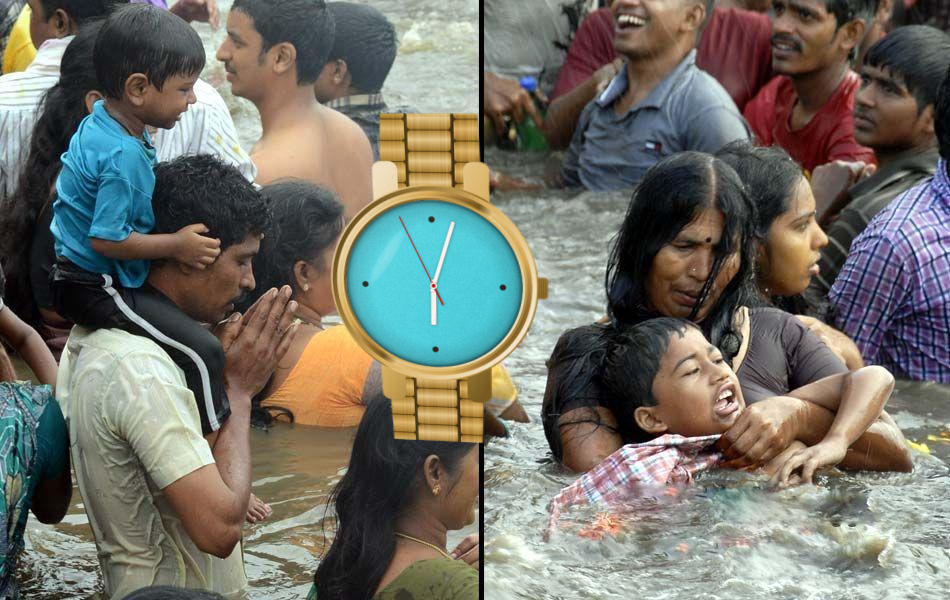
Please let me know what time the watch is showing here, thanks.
6:02:56
